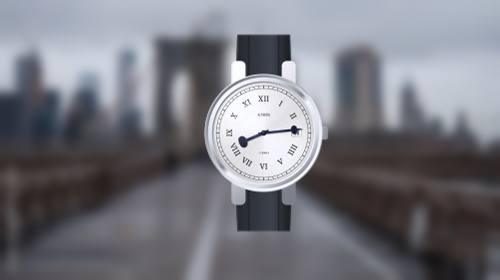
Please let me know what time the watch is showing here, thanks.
8:14
